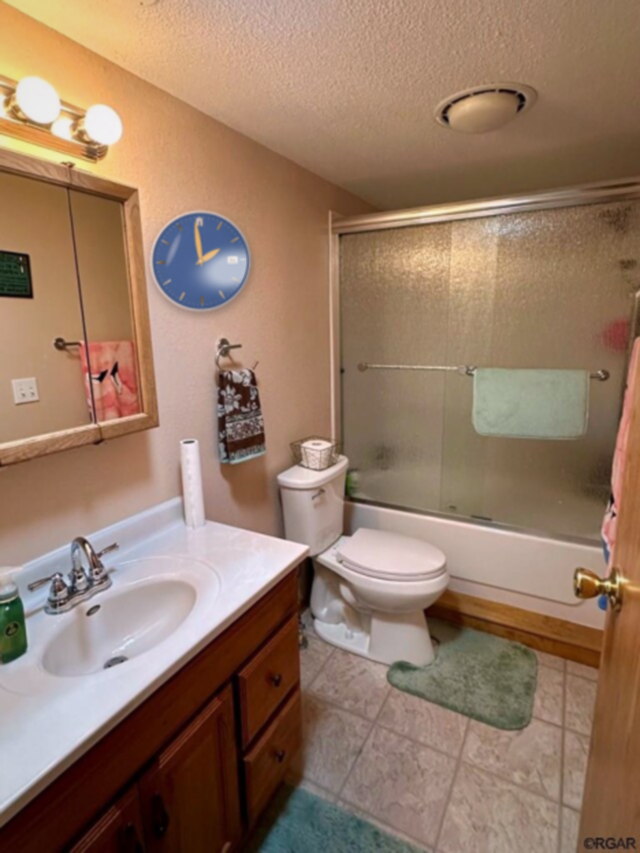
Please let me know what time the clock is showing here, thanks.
1:59
